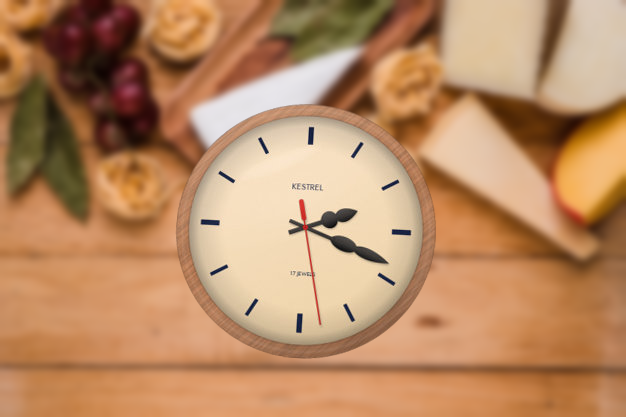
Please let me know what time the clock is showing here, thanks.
2:18:28
